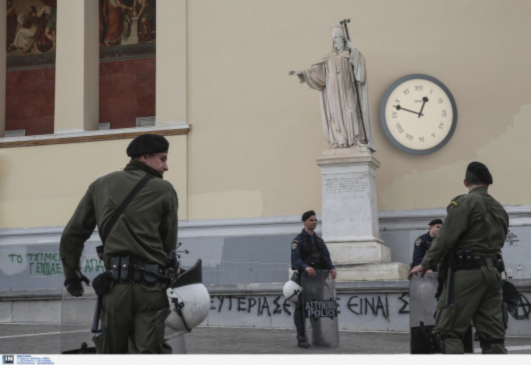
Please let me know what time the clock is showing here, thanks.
12:48
